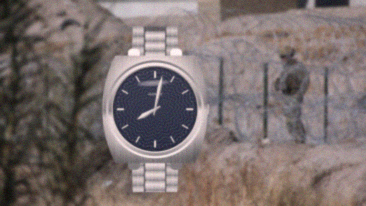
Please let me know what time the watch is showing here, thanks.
8:02
